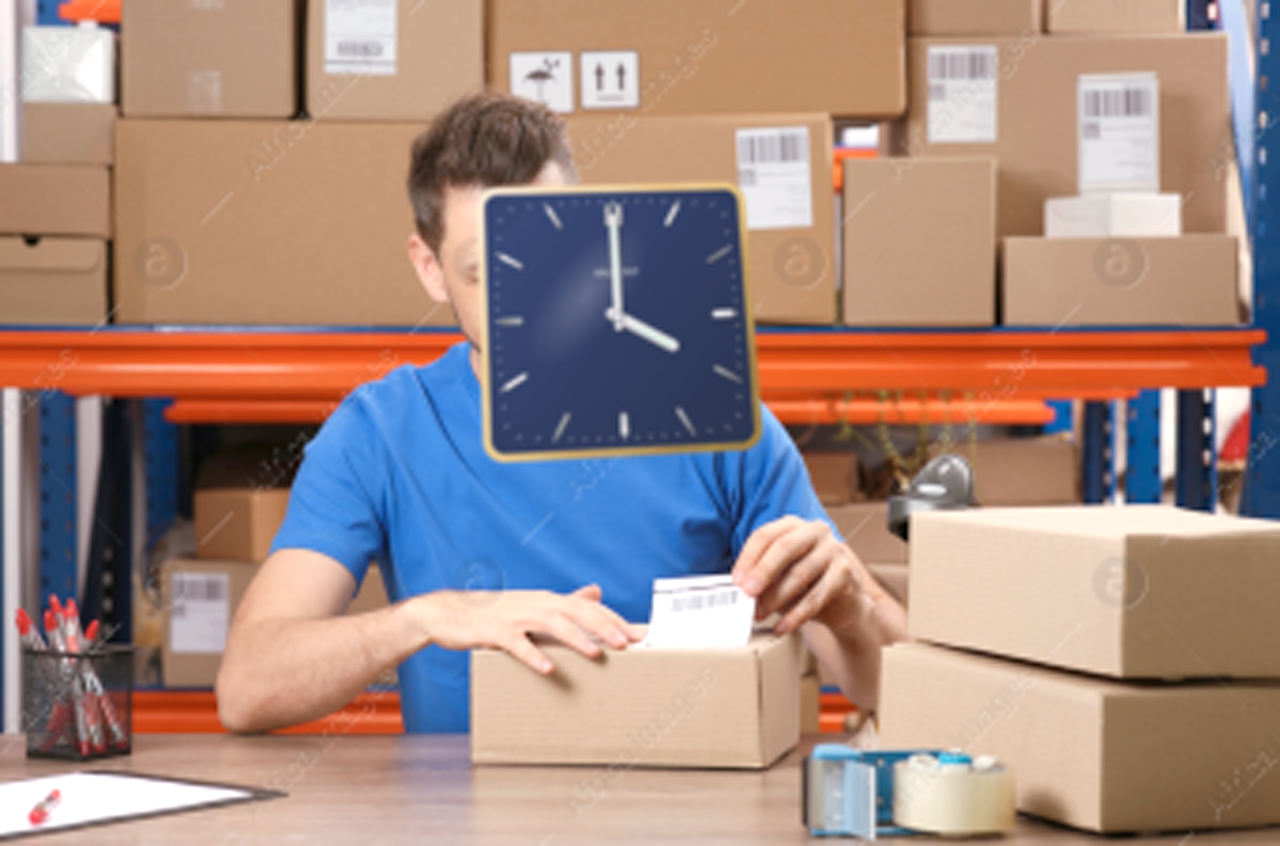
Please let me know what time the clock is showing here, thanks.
4:00
